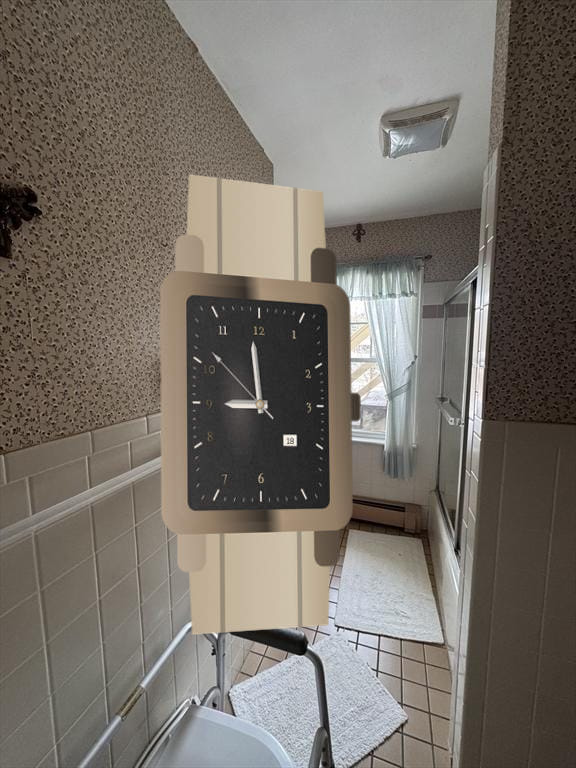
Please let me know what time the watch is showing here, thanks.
8:58:52
